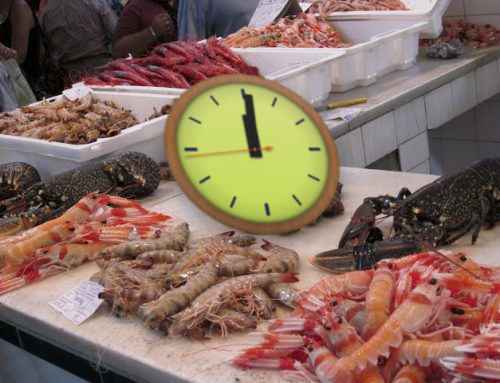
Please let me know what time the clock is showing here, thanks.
12:00:44
